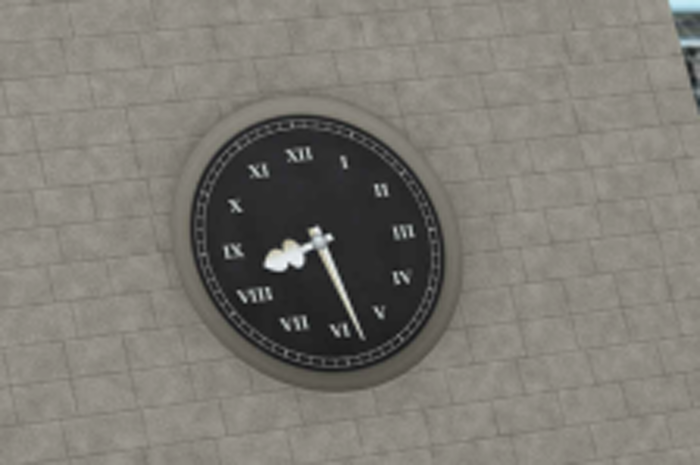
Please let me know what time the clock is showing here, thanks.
8:28
